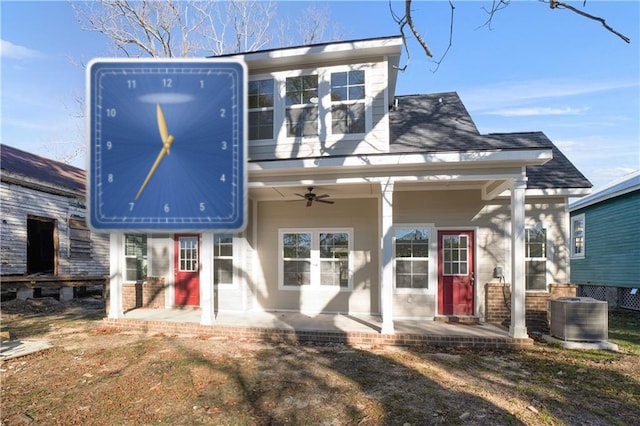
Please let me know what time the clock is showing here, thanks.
11:35
